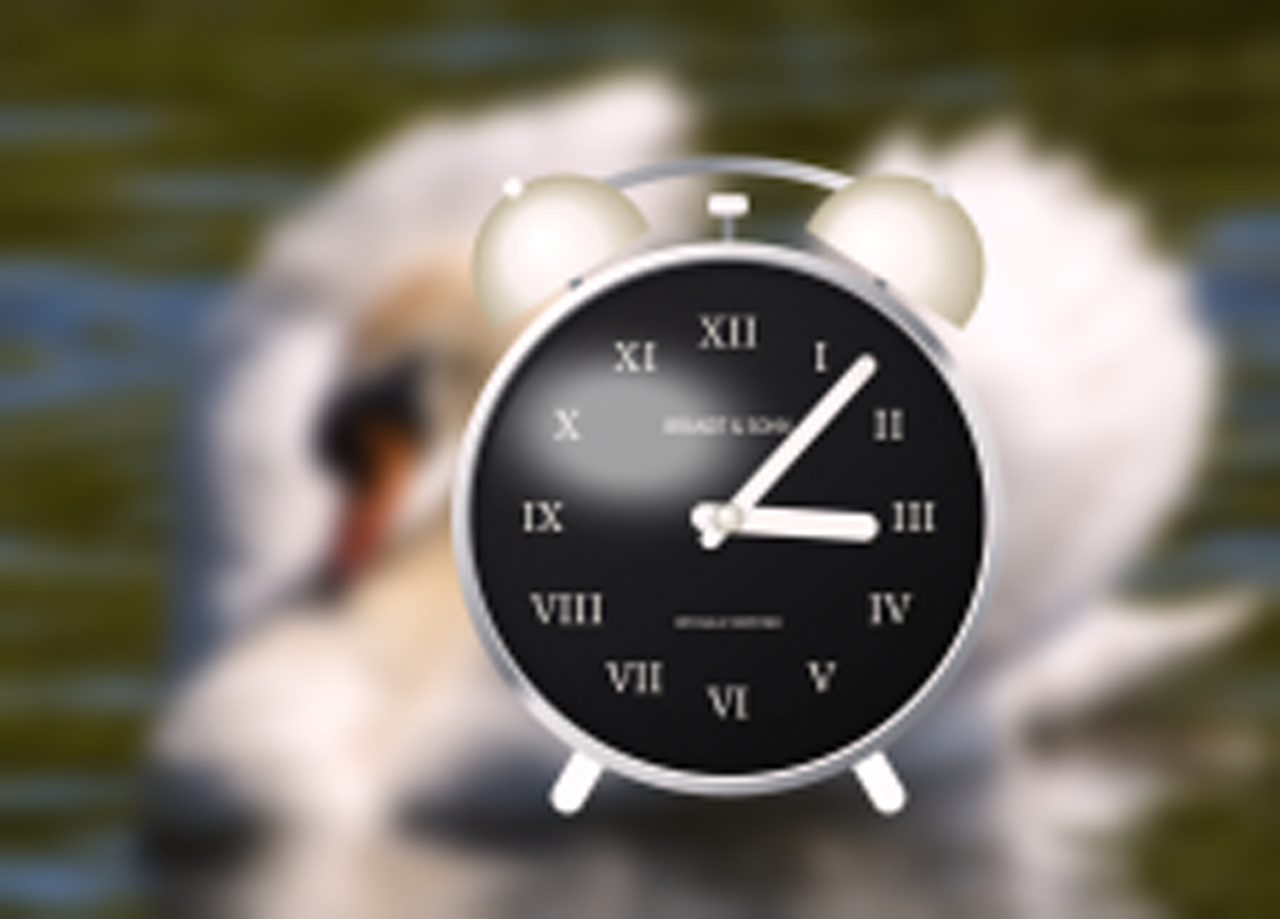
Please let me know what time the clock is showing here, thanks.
3:07
